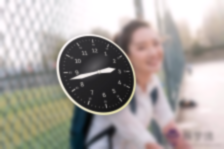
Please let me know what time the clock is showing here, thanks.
2:43
